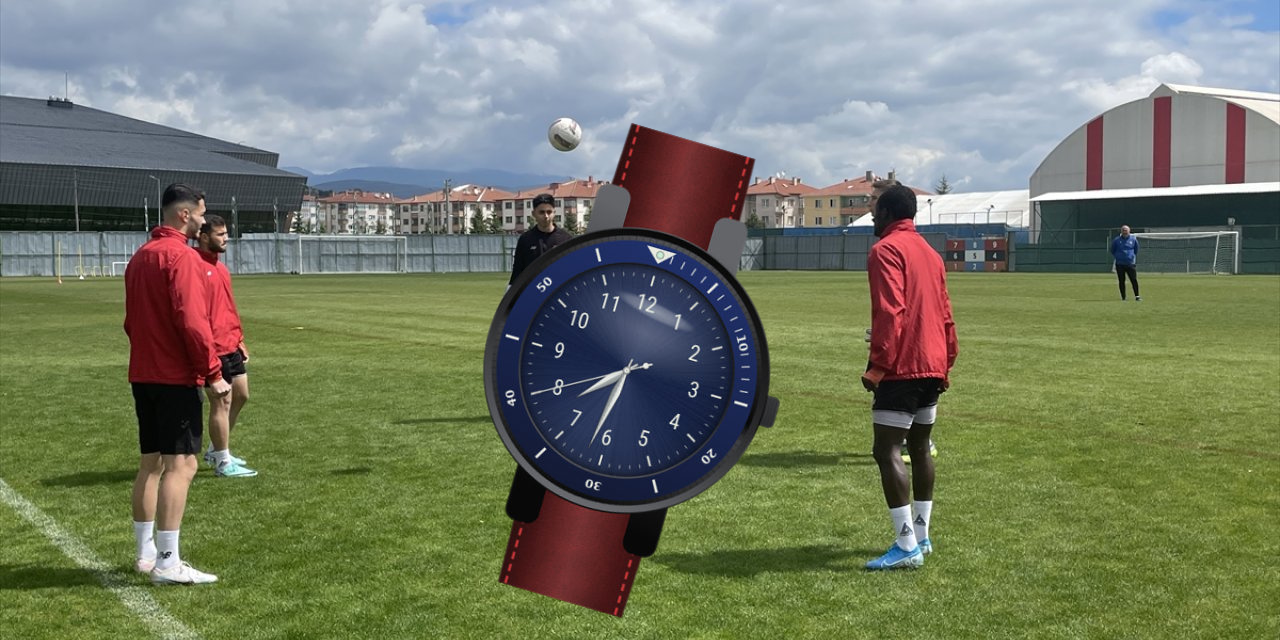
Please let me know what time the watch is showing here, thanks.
7:31:40
